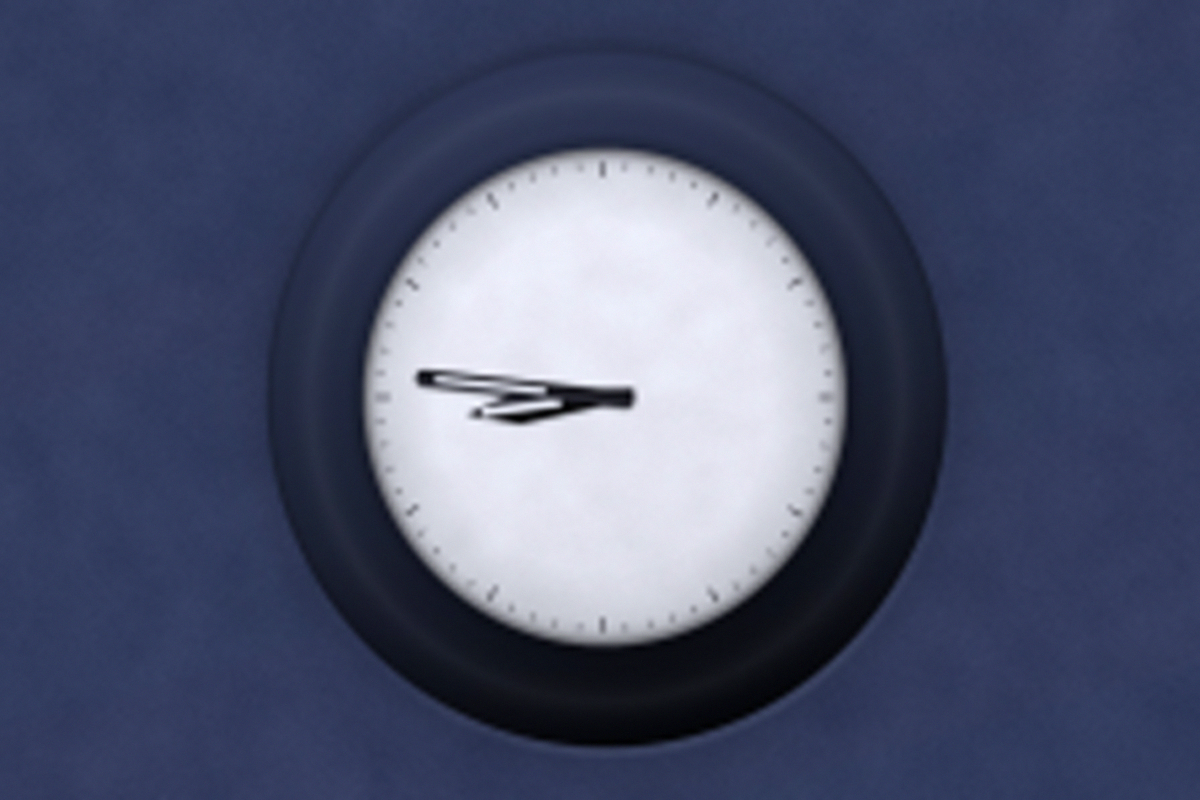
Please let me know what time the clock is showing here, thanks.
8:46
